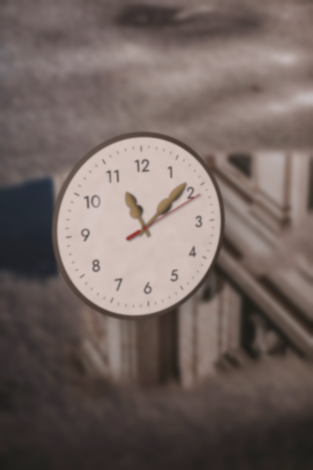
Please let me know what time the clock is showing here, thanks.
11:08:11
